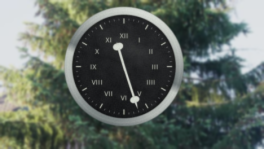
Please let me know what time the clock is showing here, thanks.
11:27
